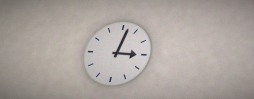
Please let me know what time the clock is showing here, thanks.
3:02
